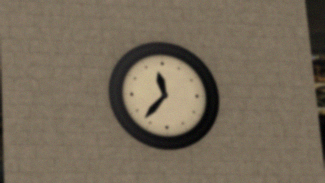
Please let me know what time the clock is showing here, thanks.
11:37
